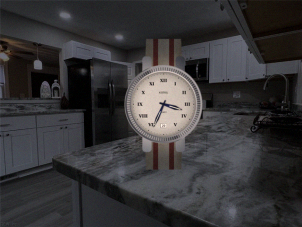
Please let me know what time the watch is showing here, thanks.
3:34
